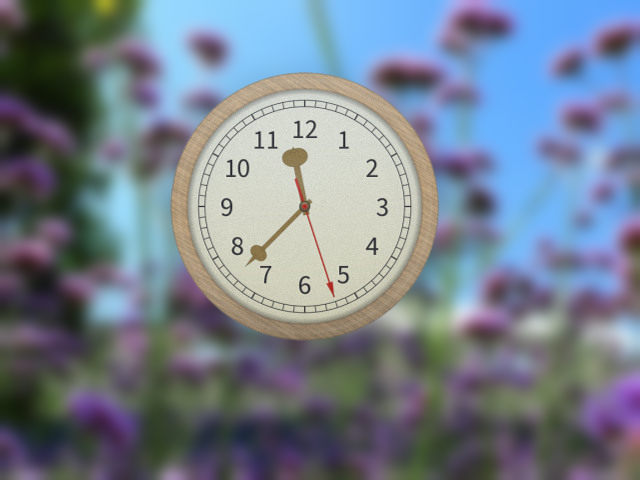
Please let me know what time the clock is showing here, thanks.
11:37:27
